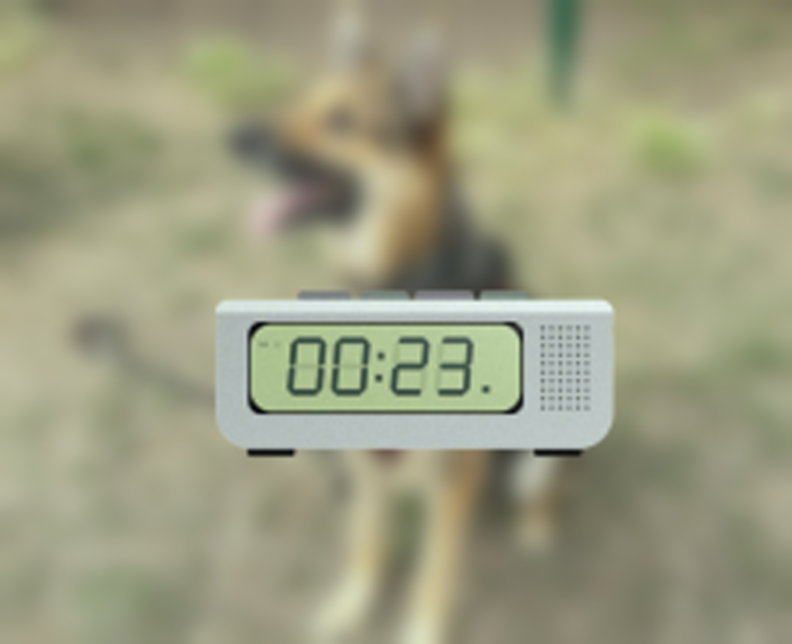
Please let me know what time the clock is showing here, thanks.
0:23
